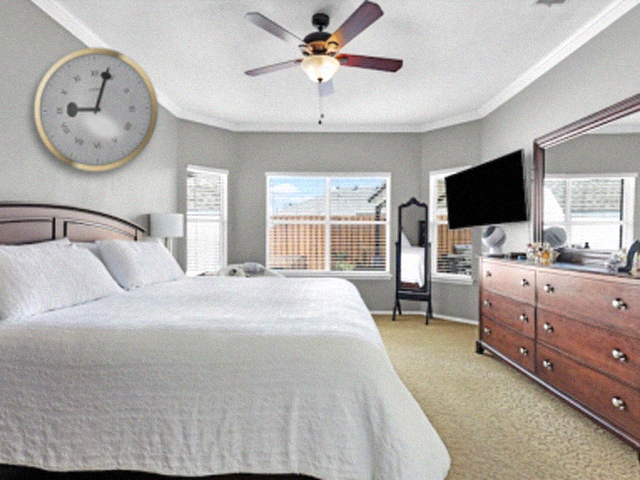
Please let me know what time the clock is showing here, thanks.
9:03
